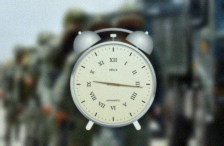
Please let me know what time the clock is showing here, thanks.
9:16
